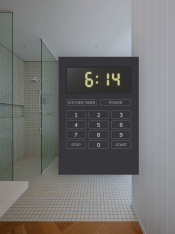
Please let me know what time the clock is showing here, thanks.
6:14
